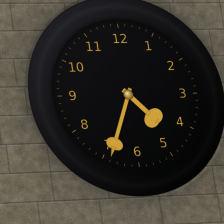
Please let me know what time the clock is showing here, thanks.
4:34
